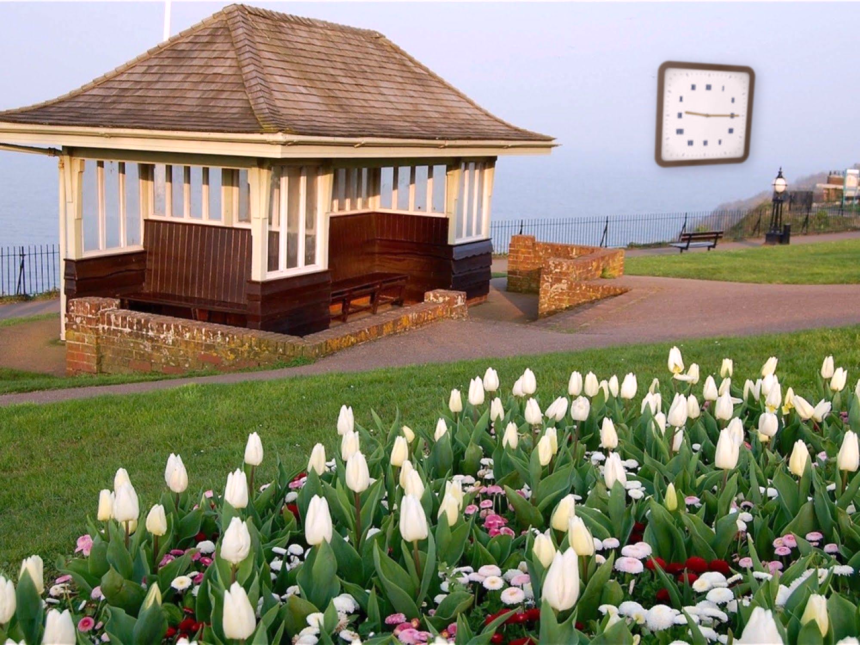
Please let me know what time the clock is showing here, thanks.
9:15
